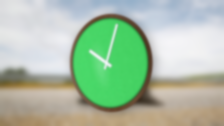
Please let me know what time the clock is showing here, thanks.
10:03
